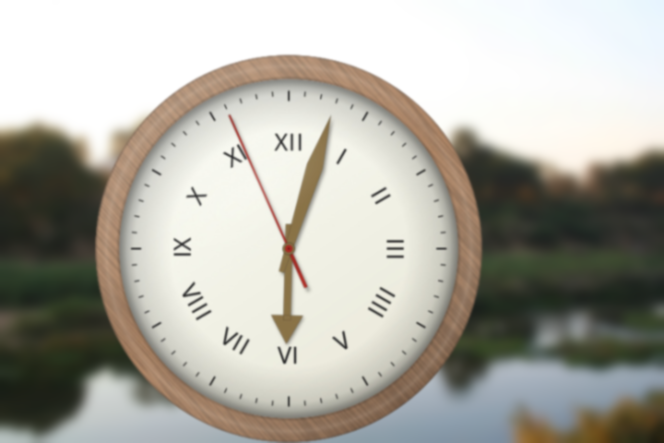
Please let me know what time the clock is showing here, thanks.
6:02:56
